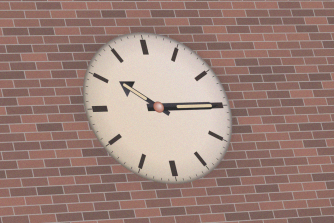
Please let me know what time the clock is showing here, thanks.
10:15
